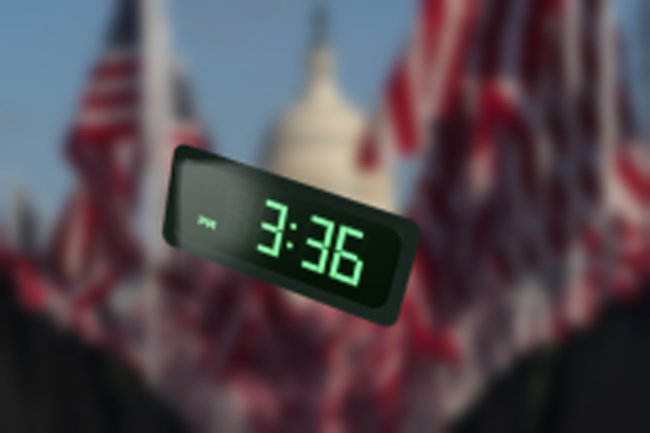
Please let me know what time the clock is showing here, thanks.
3:36
